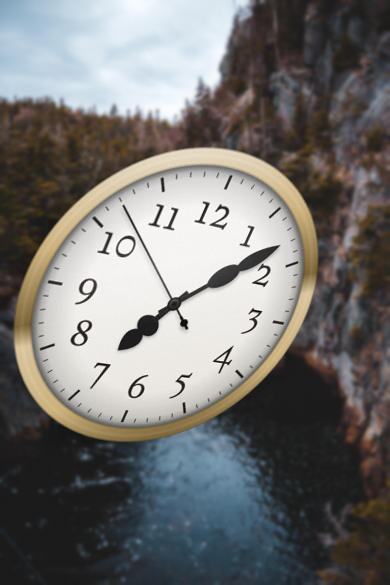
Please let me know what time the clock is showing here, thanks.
7:07:52
